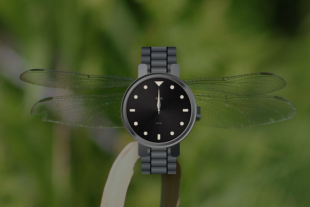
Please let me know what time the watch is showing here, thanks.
12:00
